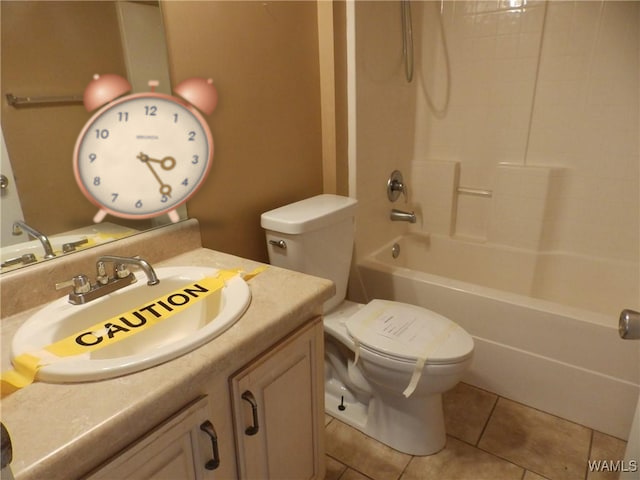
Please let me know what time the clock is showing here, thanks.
3:24
